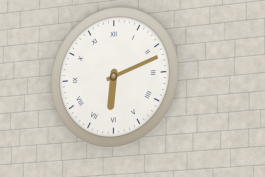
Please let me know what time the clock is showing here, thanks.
6:12
